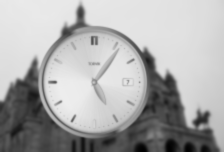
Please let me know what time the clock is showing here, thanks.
5:06
